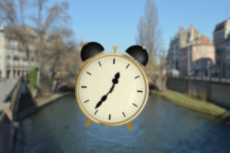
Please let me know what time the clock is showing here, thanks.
12:36
